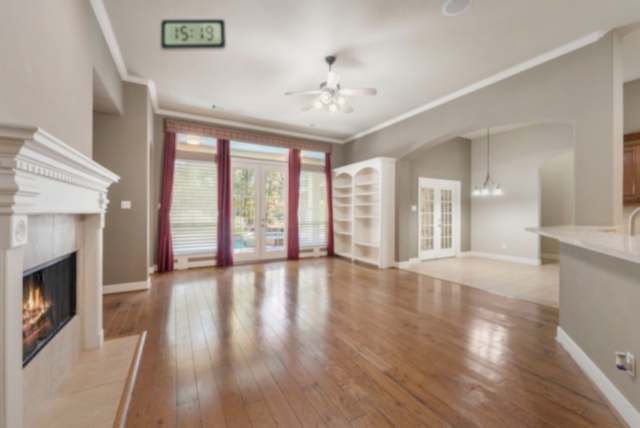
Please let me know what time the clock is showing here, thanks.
15:19
